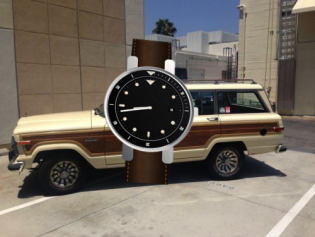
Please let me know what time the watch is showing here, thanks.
8:43
